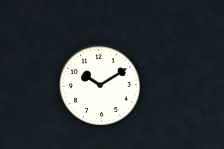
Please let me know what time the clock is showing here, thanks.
10:10
